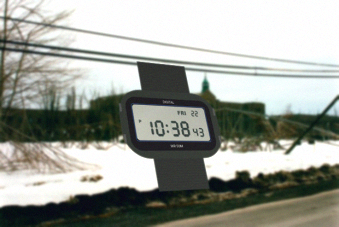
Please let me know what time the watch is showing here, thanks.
10:38:43
